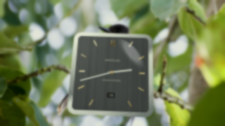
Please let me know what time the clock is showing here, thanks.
2:42
